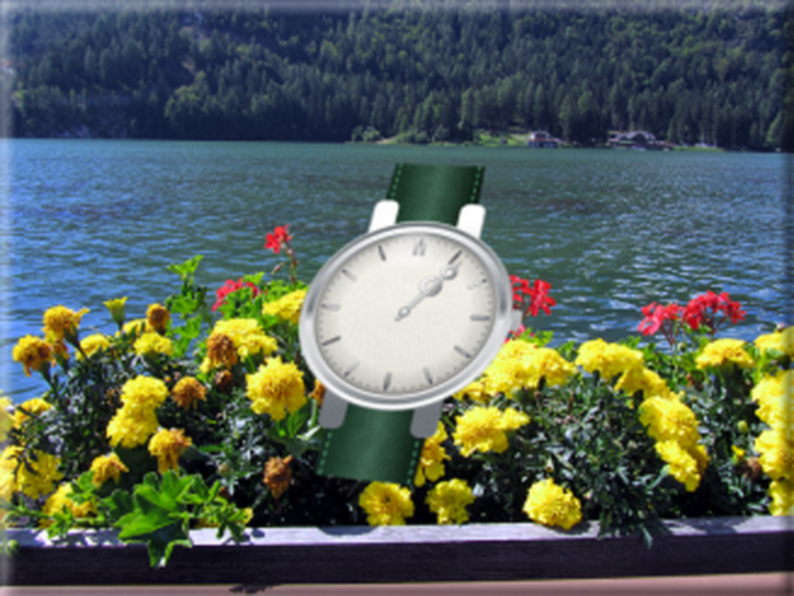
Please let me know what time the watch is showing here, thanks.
1:06
